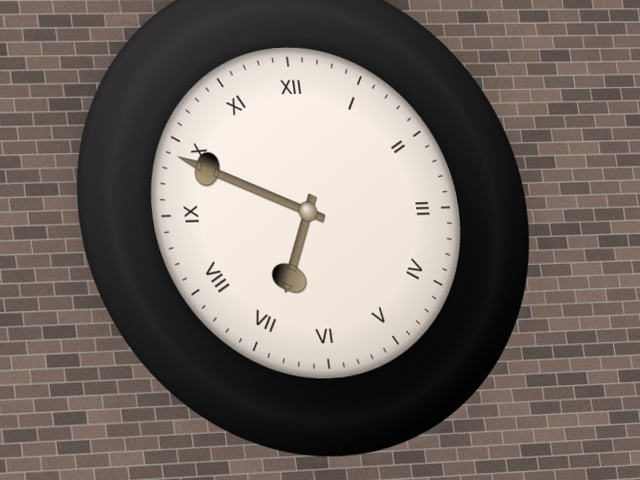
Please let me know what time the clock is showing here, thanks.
6:49
